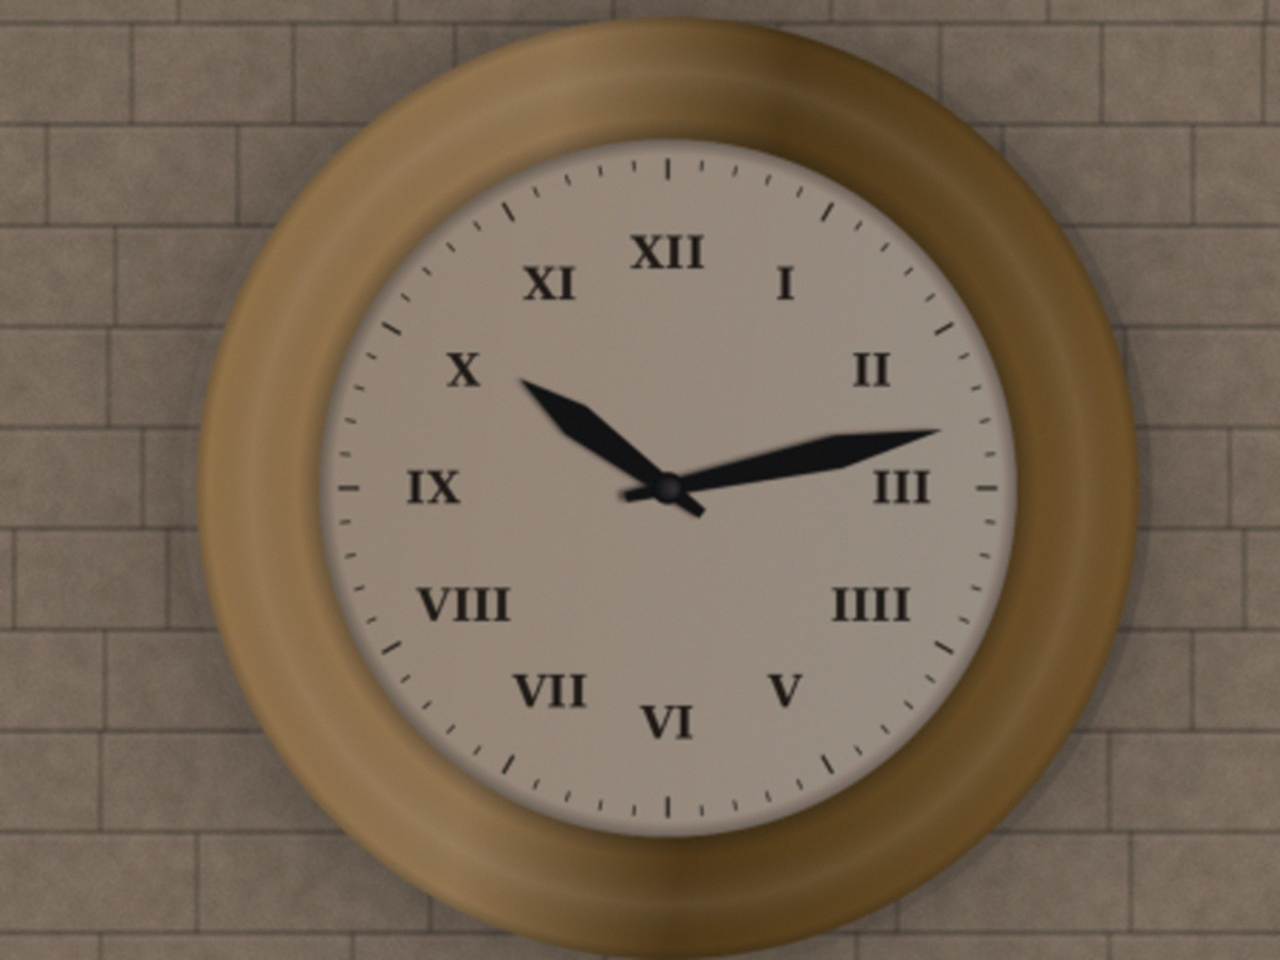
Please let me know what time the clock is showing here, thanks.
10:13
